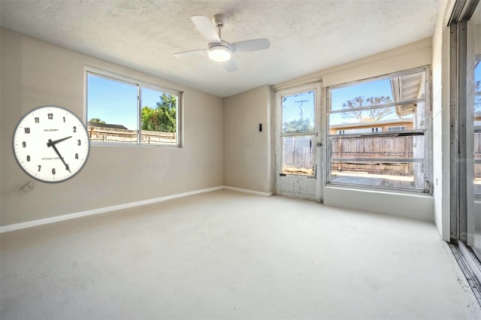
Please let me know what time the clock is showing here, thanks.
2:25
